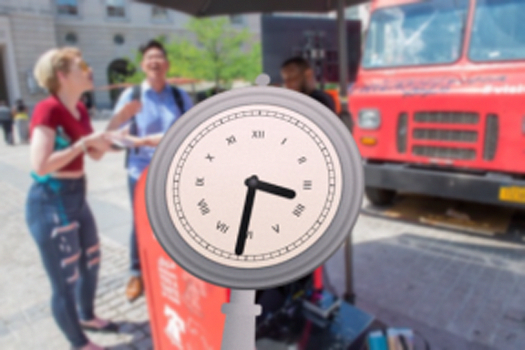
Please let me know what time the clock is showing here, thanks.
3:31
